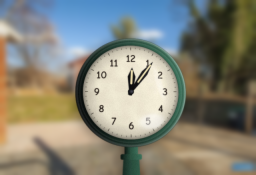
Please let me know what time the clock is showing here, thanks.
12:06
